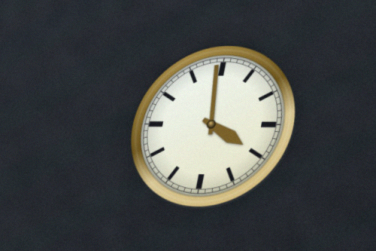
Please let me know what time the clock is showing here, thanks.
3:59
